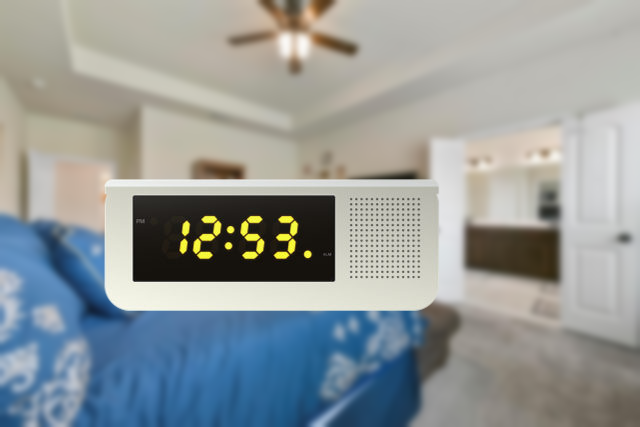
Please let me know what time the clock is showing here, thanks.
12:53
